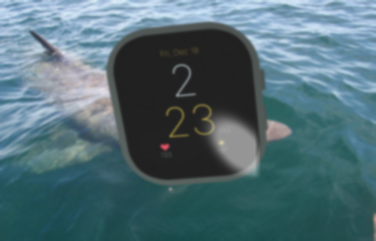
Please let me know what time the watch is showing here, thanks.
2:23
